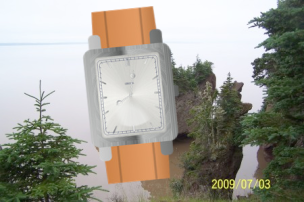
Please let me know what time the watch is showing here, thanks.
8:02
